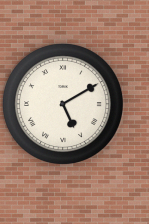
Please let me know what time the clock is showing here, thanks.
5:10
